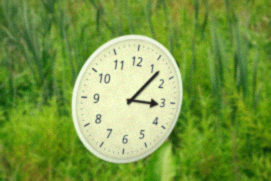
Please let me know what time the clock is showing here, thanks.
3:07
